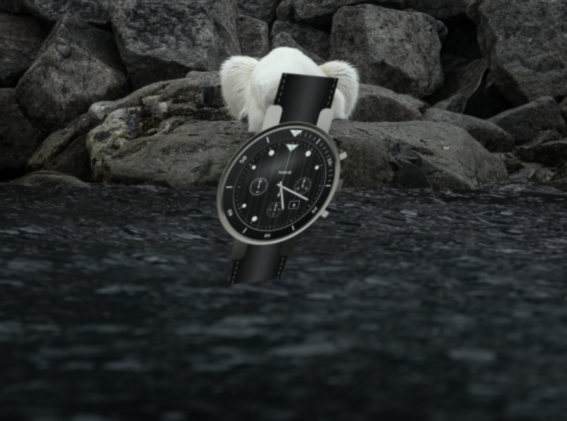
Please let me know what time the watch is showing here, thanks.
5:19
